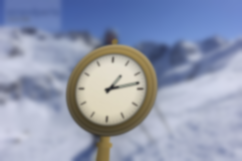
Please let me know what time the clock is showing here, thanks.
1:13
